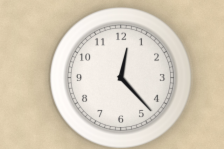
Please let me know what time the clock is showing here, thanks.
12:23
